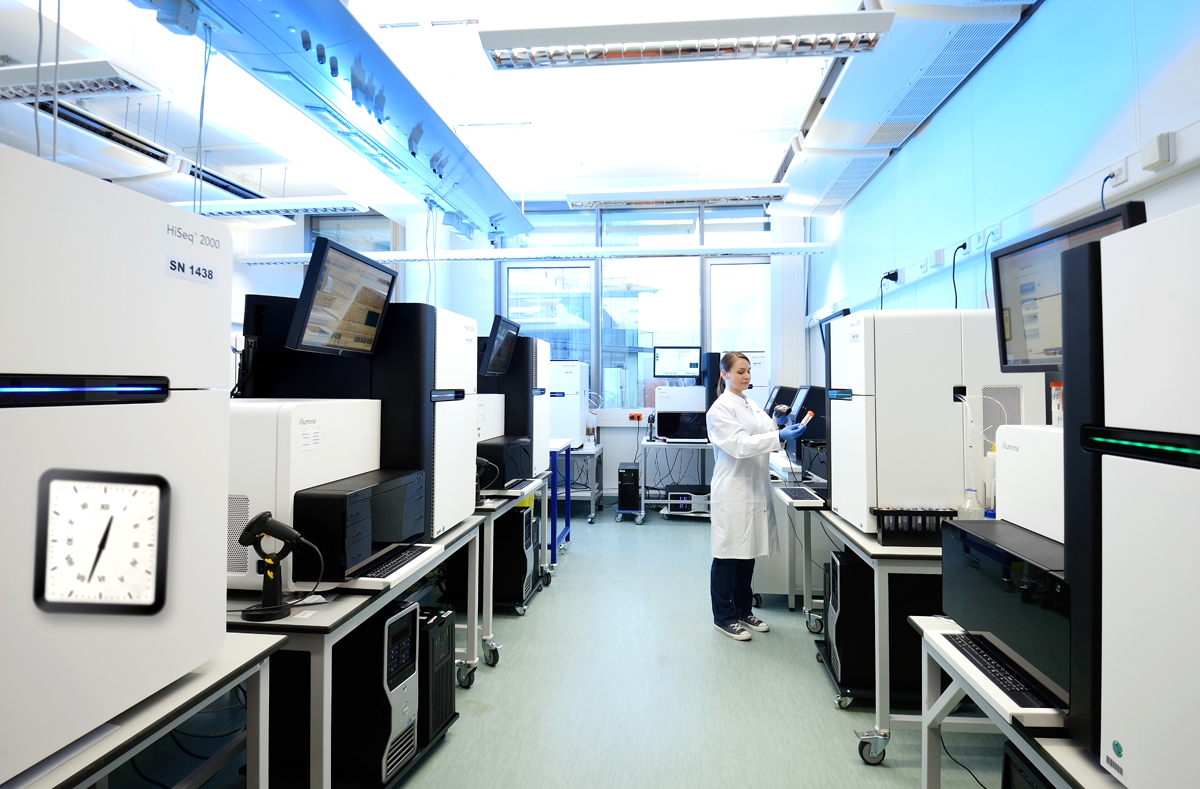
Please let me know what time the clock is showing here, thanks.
12:33
